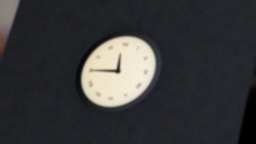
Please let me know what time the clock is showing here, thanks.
11:45
